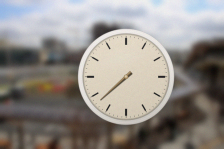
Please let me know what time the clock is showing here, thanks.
7:38
